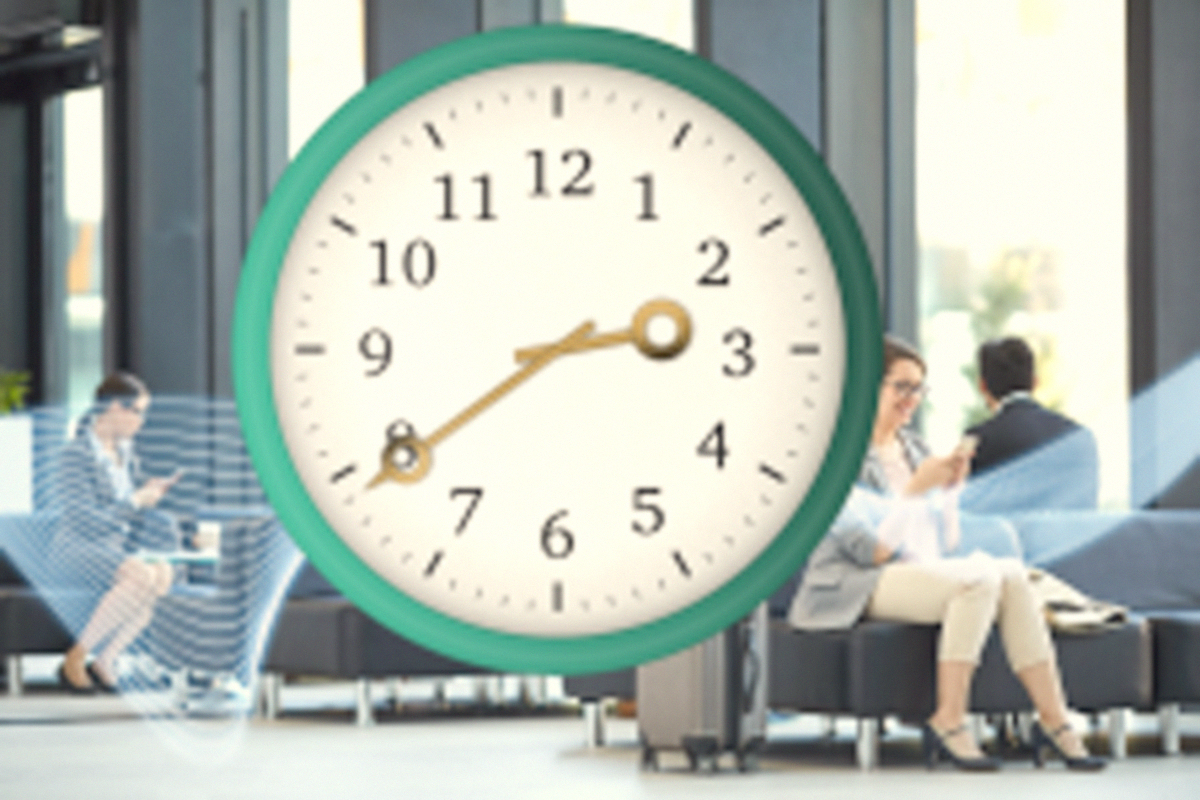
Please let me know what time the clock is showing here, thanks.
2:39
